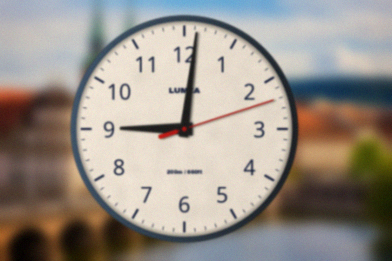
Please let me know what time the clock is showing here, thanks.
9:01:12
